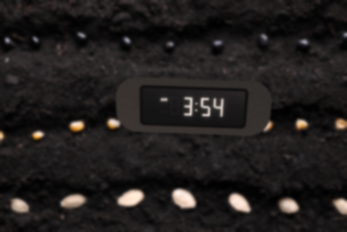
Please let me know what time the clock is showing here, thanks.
3:54
